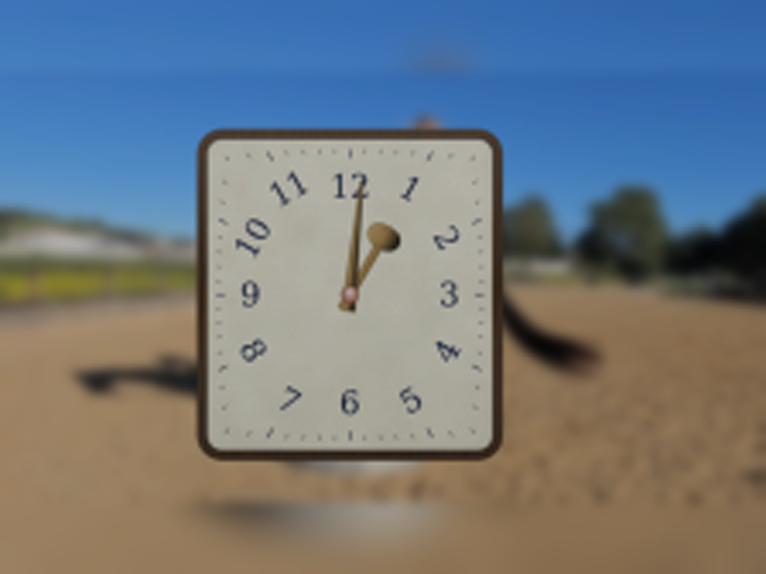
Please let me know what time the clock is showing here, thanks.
1:01
